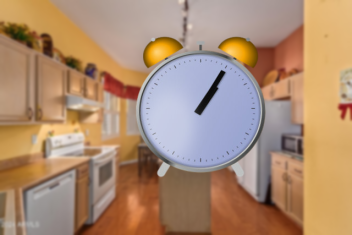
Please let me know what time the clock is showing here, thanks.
1:05
